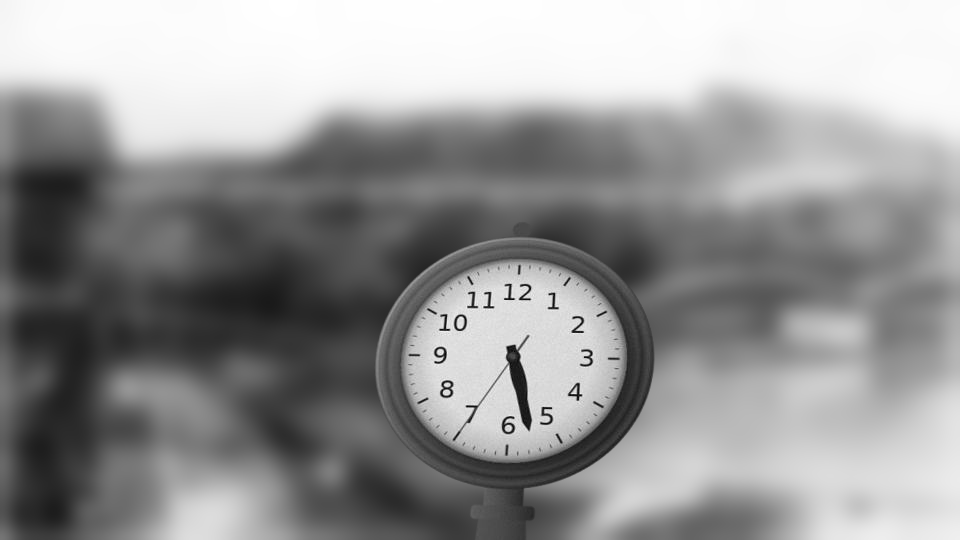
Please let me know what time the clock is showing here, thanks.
5:27:35
